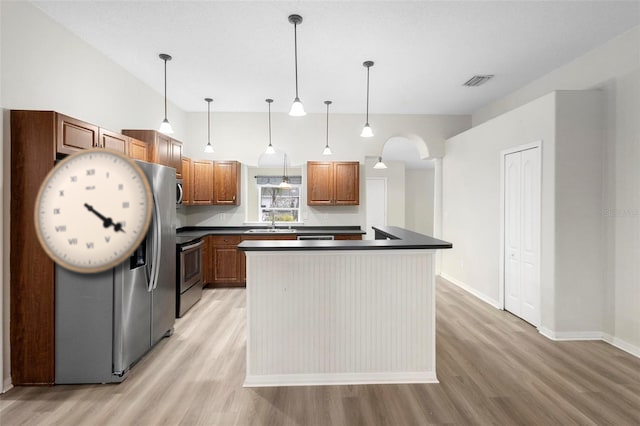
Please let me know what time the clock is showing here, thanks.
4:21
